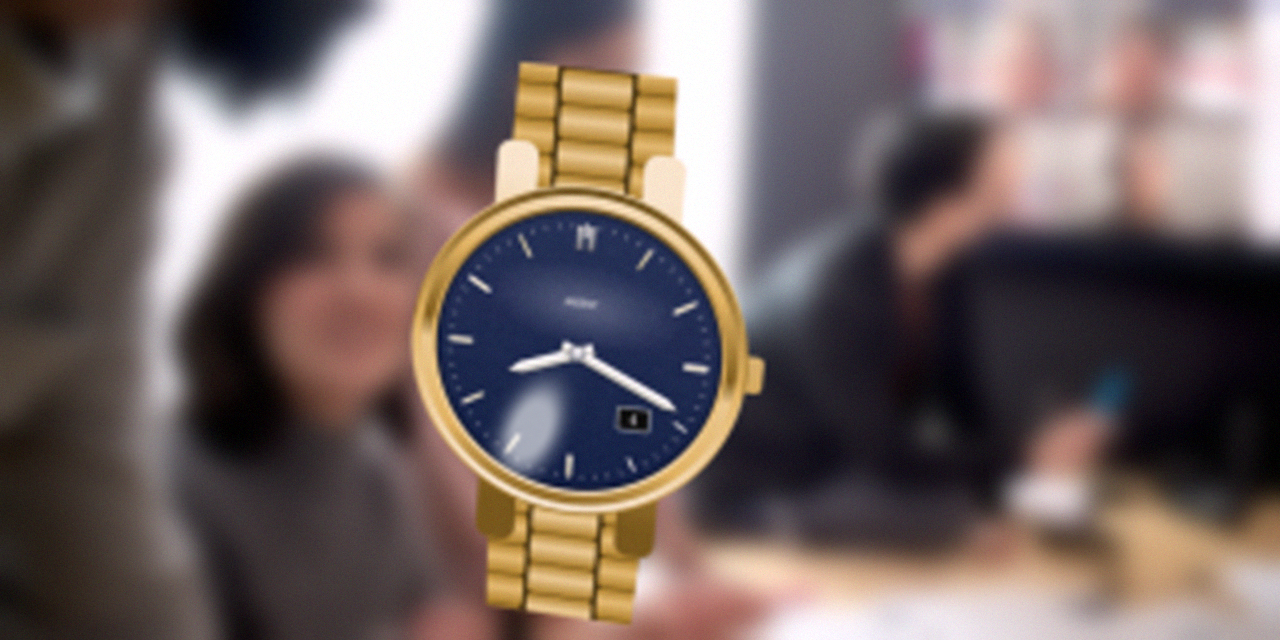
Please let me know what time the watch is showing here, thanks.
8:19
